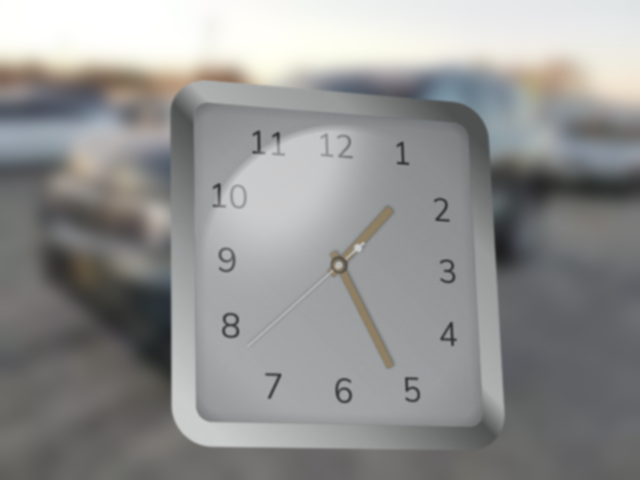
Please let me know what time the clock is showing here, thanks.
1:25:38
